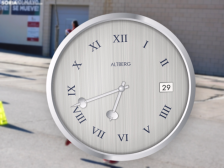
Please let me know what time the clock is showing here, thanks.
6:42
